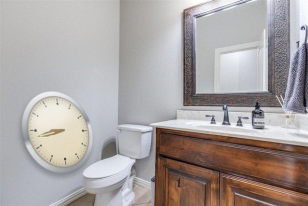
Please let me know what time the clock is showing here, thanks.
8:43
